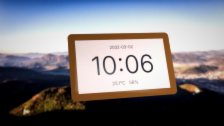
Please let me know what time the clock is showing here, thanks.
10:06
